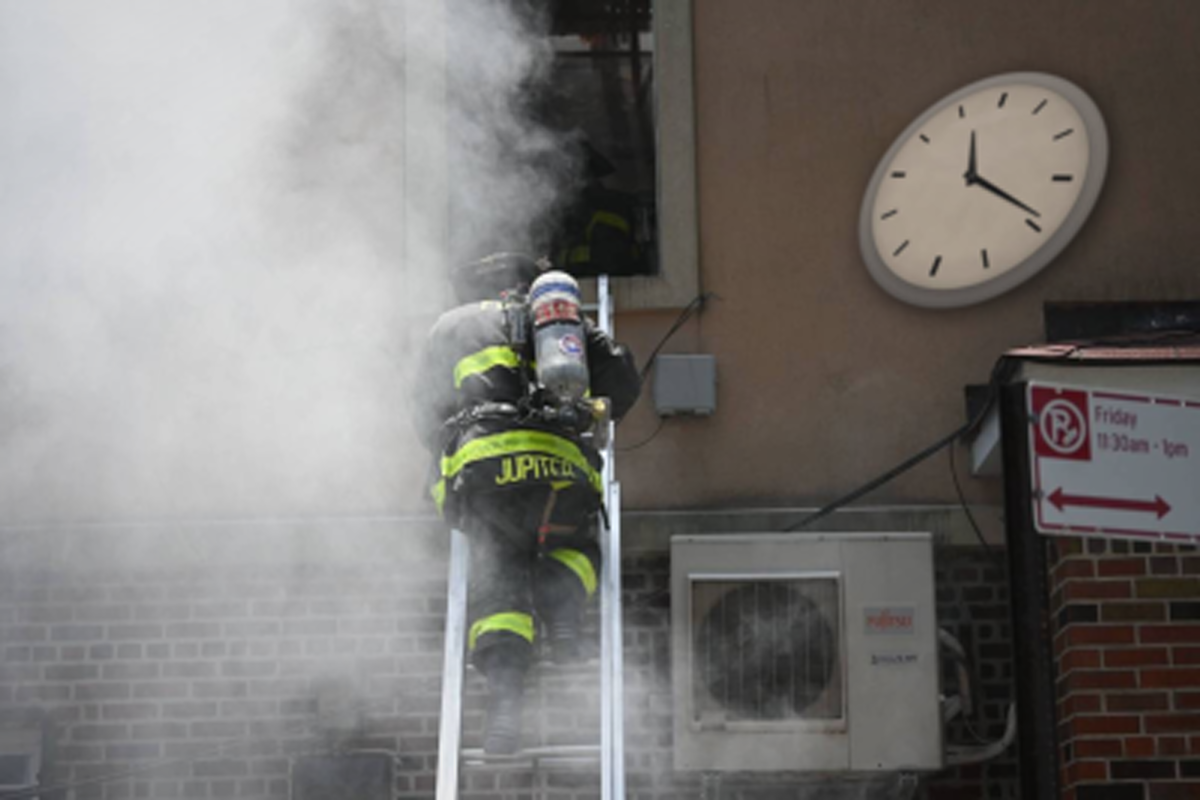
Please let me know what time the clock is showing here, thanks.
11:19
